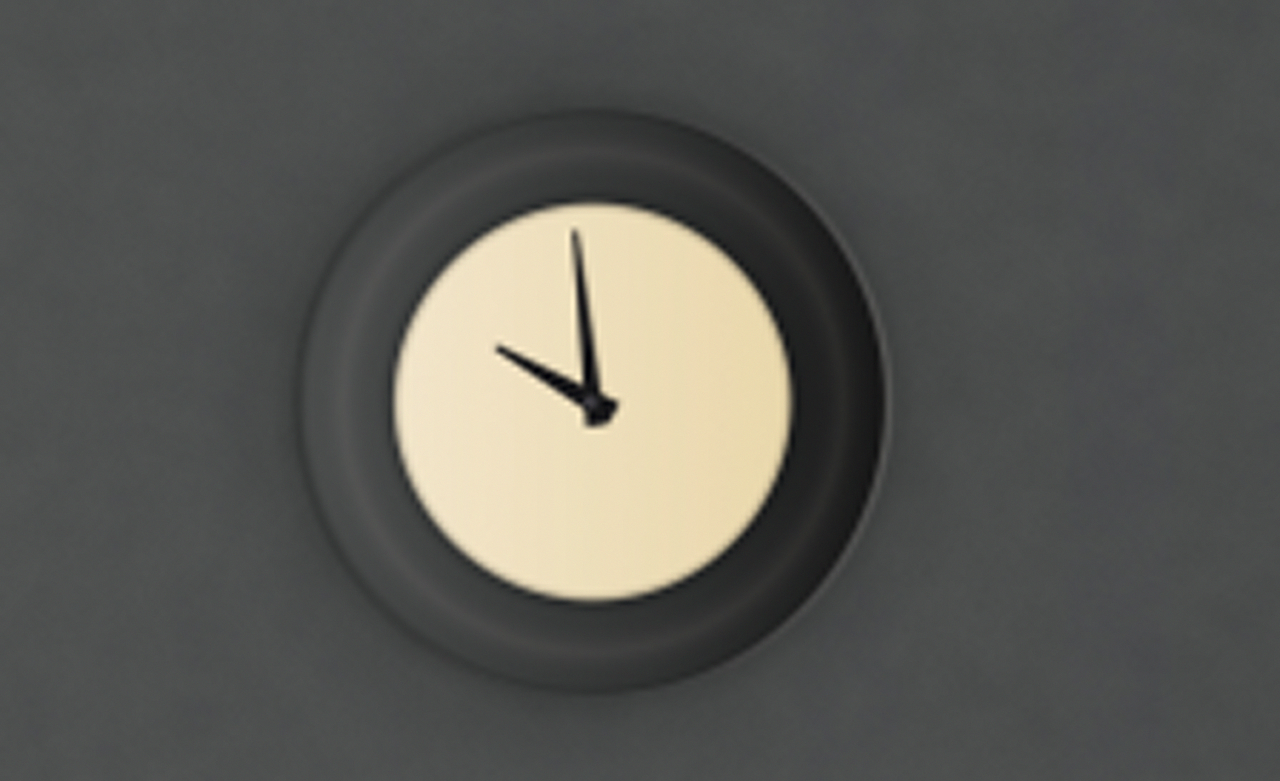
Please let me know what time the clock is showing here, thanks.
9:59
